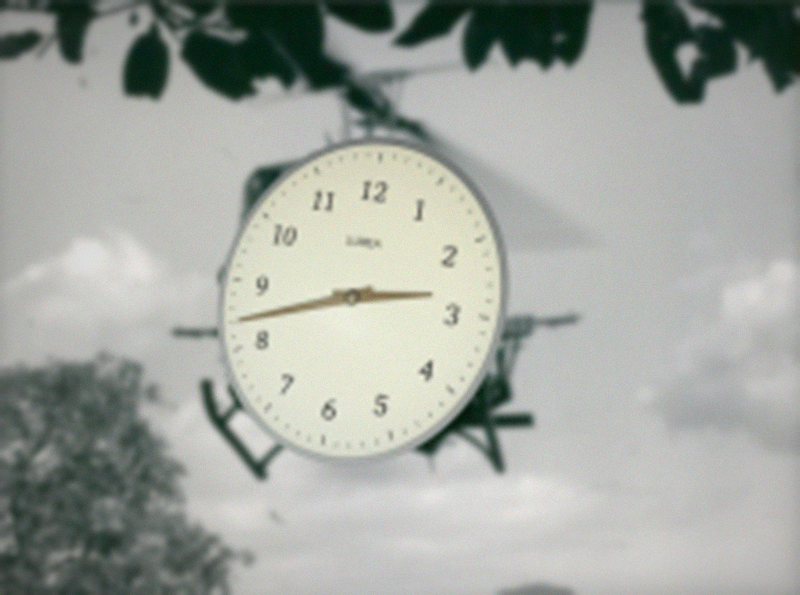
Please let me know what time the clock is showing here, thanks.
2:42
